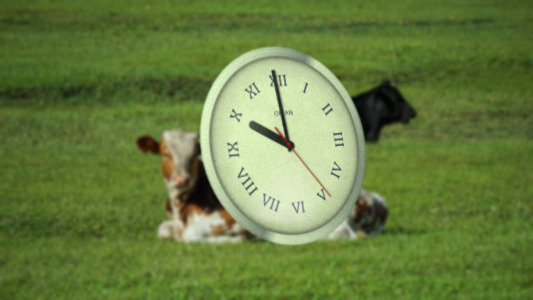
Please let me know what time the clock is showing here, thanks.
9:59:24
